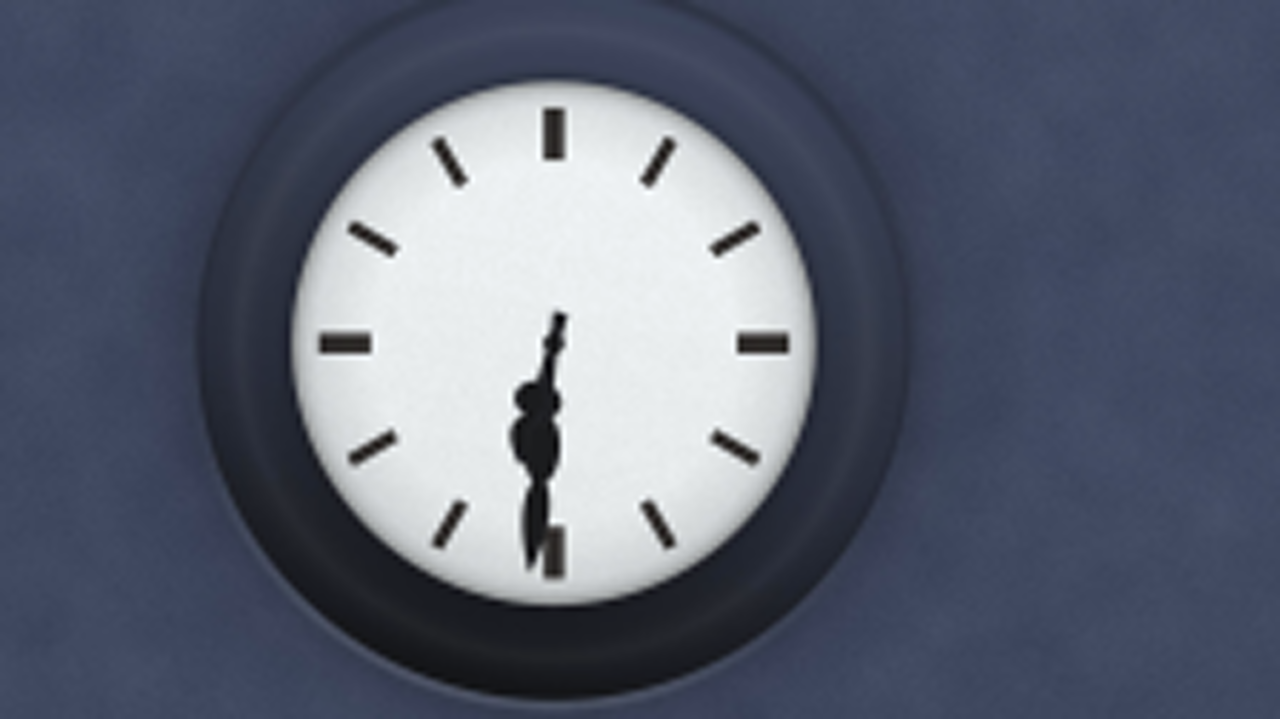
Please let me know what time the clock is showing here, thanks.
6:31
